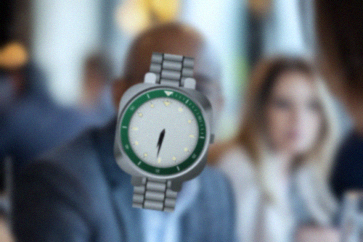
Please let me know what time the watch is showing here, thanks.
6:31
